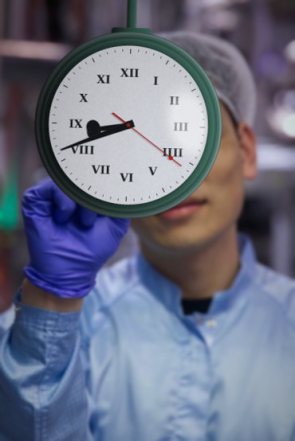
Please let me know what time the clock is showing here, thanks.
8:41:21
